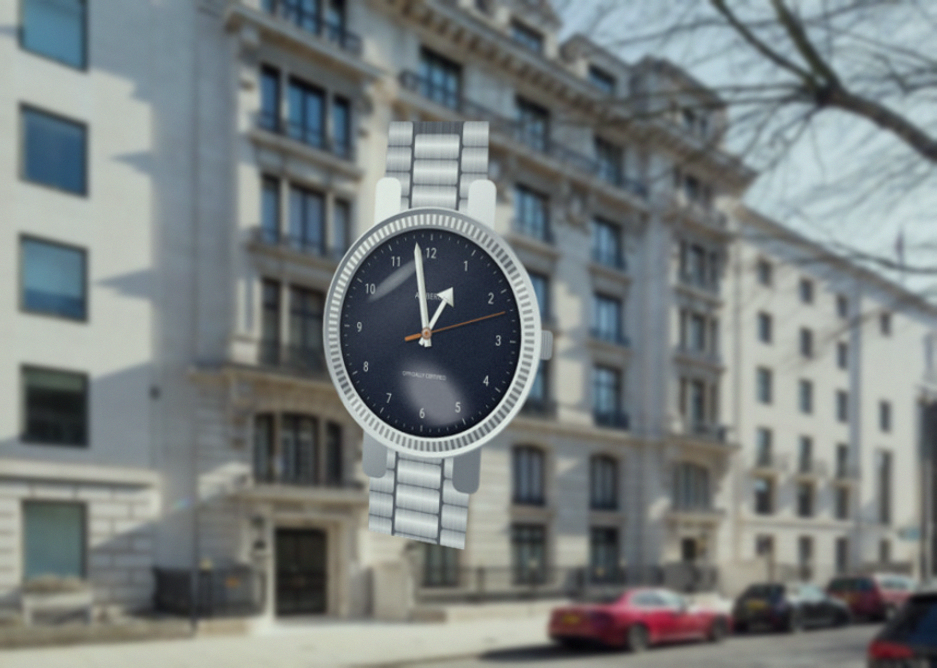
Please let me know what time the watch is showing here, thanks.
12:58:12
